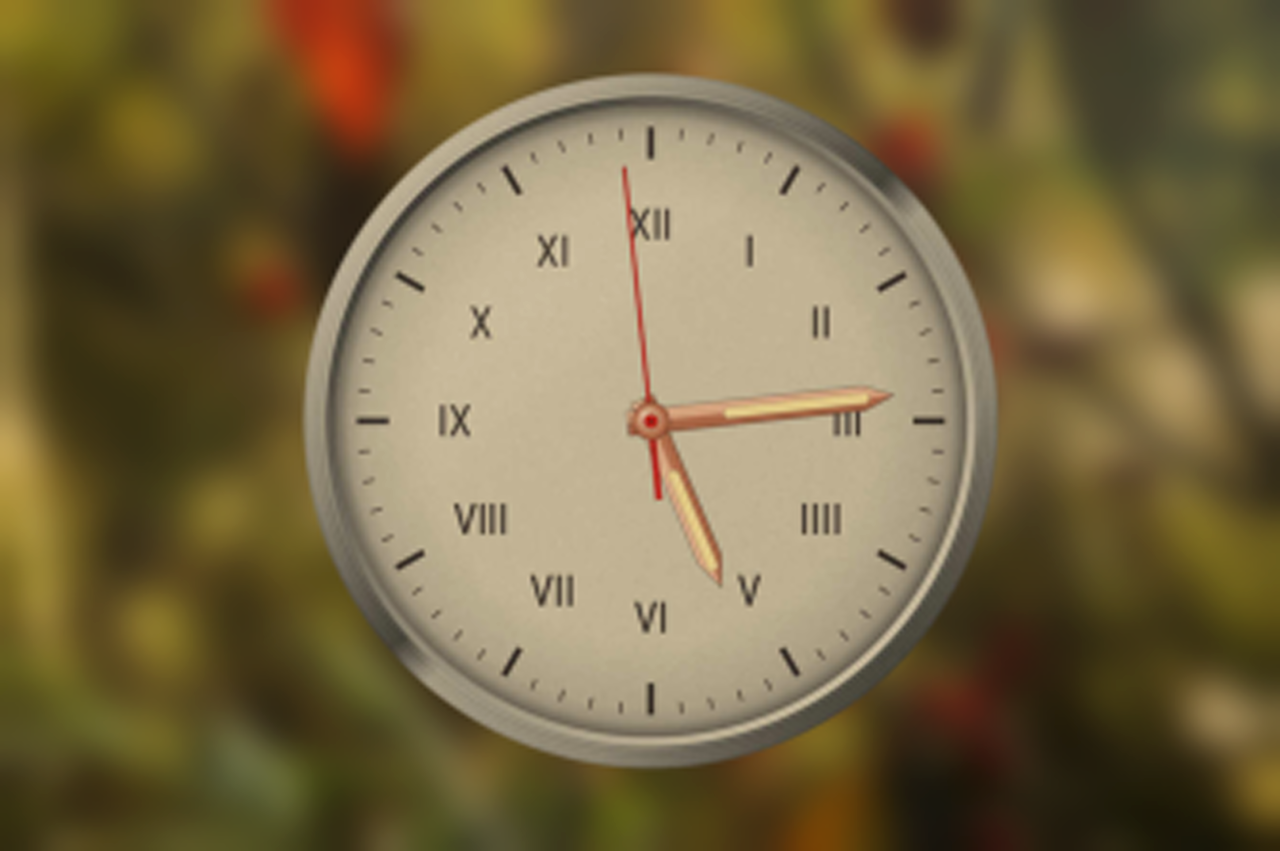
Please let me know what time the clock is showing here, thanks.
5:13:59
